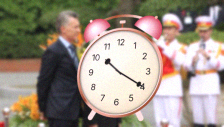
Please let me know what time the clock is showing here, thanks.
10:20
